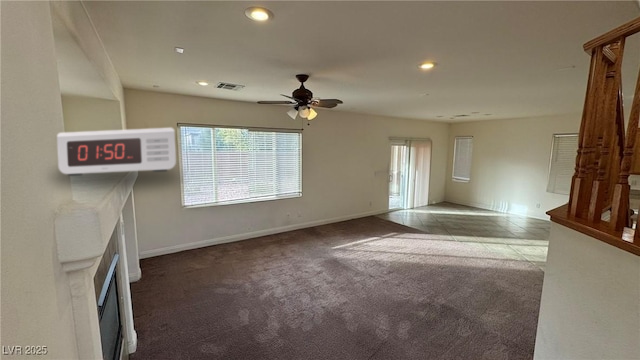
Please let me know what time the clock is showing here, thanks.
1:50
